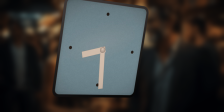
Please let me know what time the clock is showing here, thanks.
8:29
